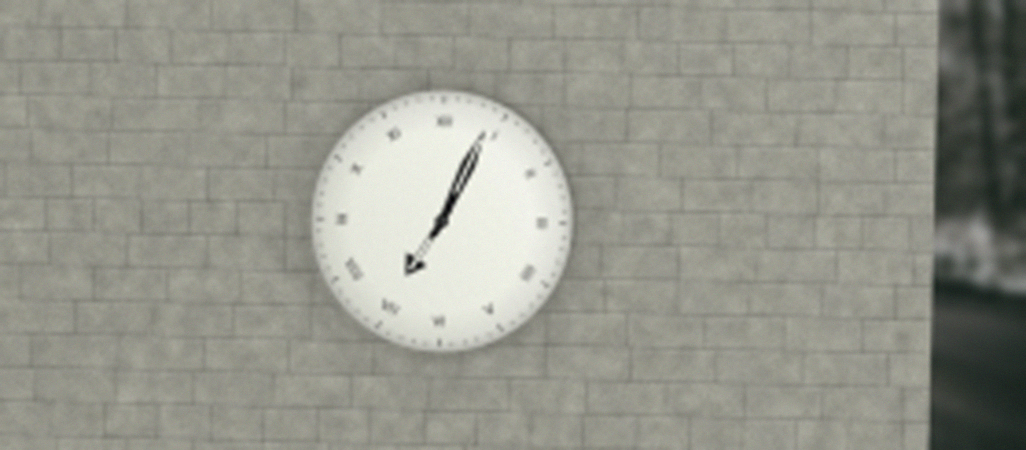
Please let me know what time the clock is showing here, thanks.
7:04
